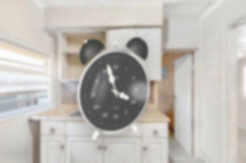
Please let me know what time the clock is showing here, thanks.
3:57
